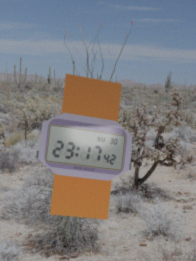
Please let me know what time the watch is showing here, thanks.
23:17:42
